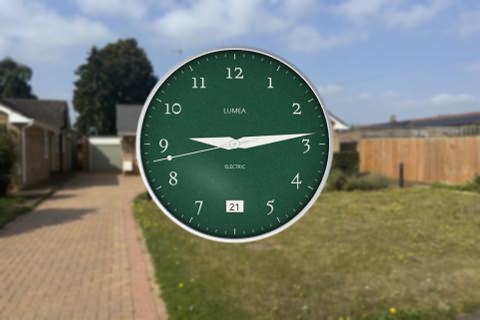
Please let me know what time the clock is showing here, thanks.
9:13:43
